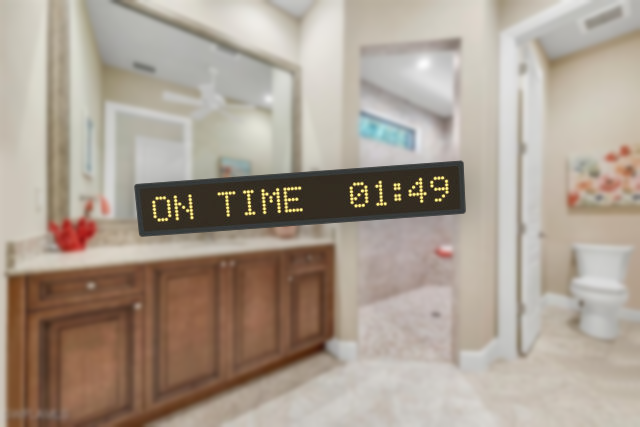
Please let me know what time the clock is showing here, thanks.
1:49
